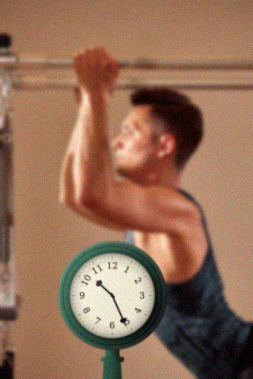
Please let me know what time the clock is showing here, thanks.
10:26
